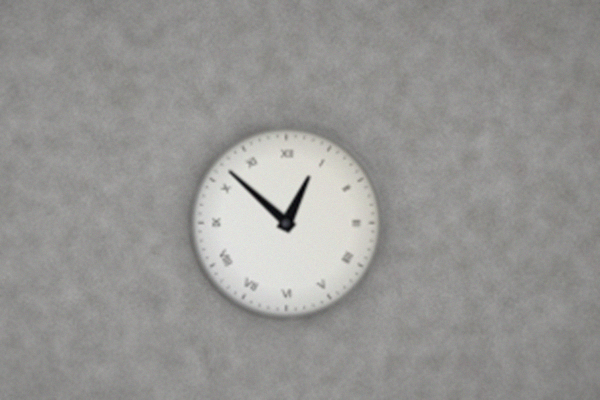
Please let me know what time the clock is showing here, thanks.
12:52
